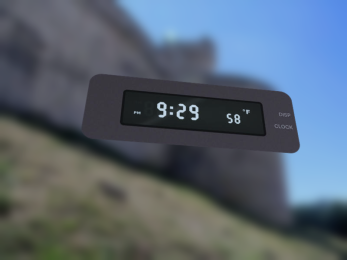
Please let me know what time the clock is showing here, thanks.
9:29
